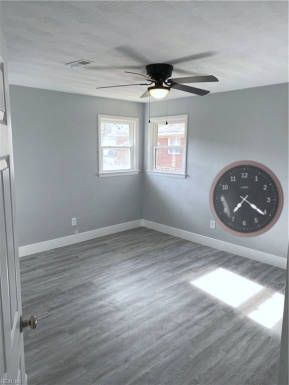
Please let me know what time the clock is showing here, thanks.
7:21
